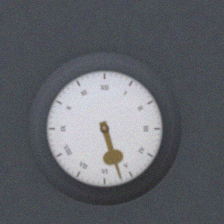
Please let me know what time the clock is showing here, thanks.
5:27
